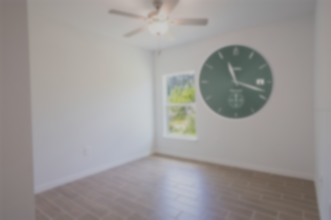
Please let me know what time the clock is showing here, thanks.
11:18
